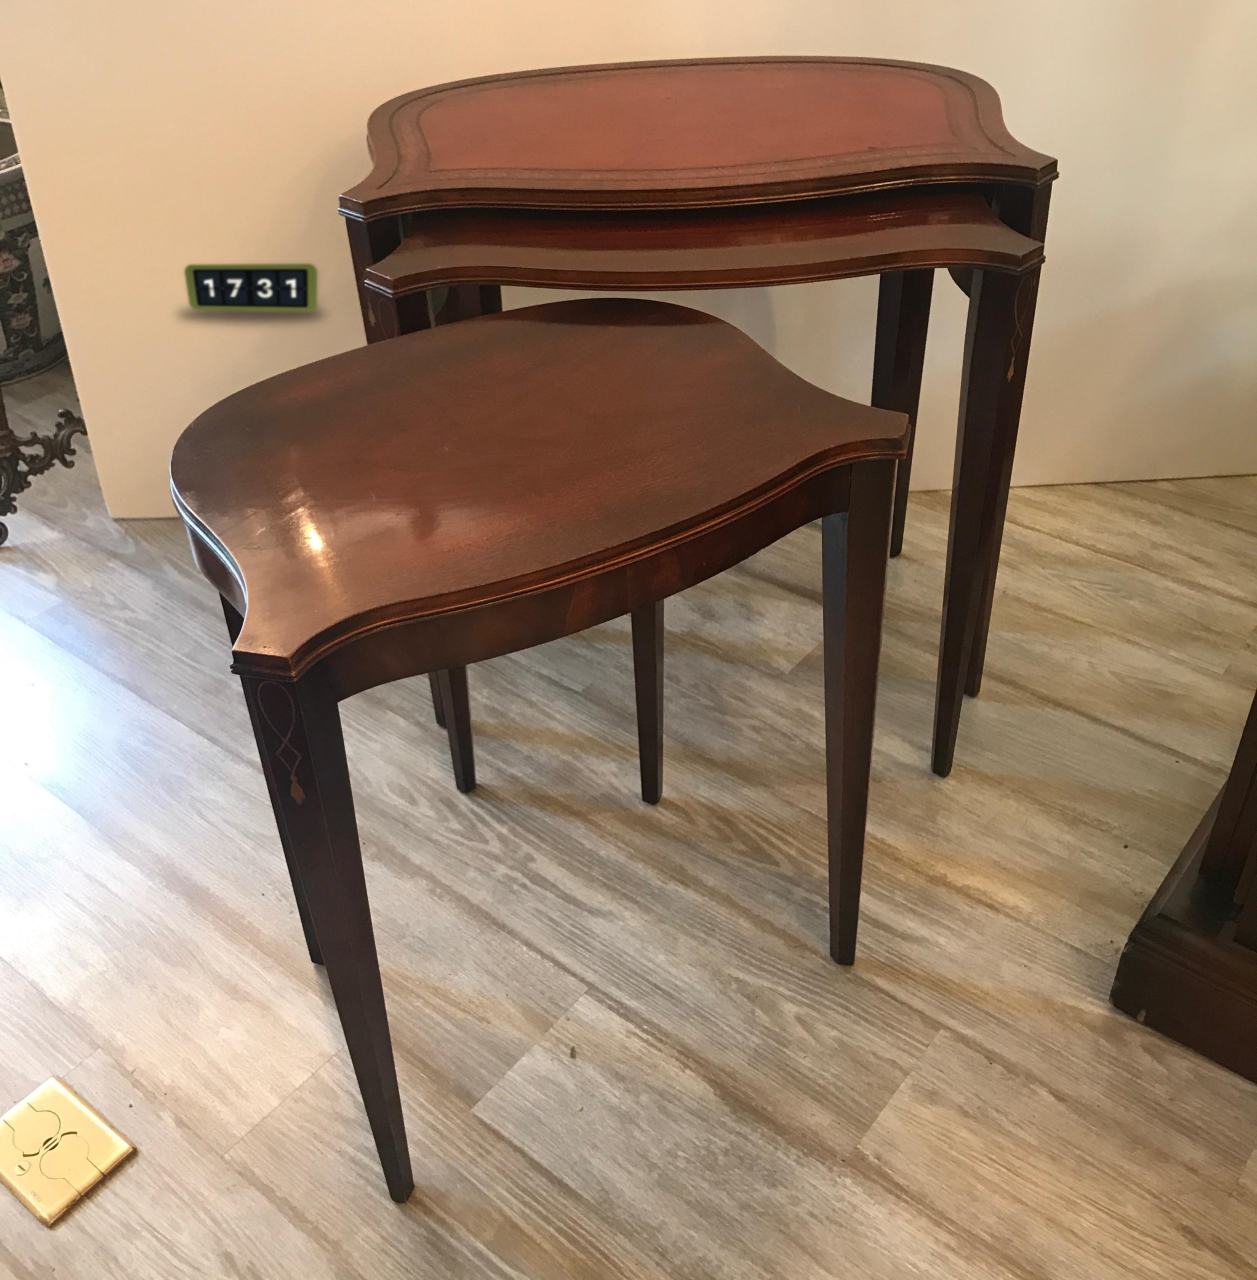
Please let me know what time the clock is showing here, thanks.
17:31
